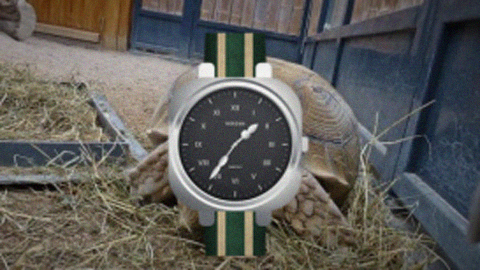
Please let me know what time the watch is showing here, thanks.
1:36
